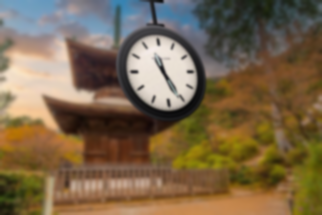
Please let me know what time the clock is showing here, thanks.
11:26
